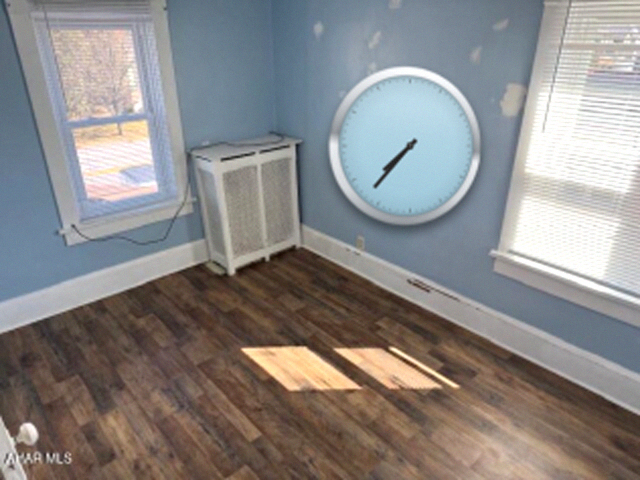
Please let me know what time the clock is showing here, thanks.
7:37
